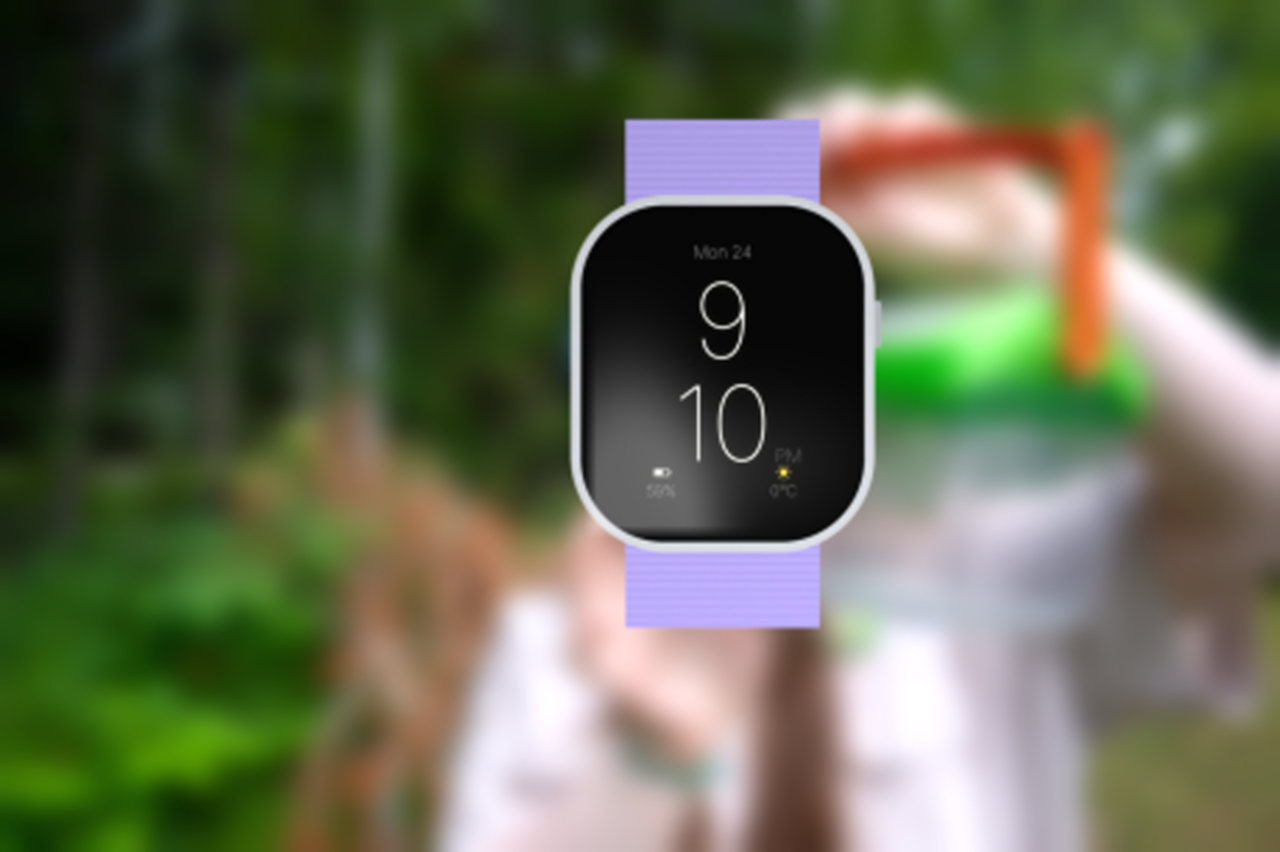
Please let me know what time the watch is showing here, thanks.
9:10
